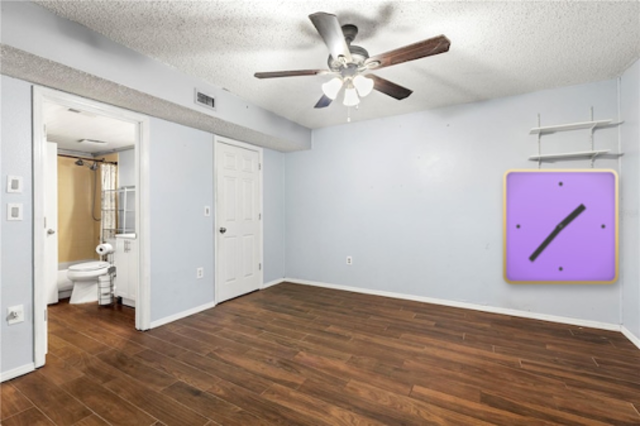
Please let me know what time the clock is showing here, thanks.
1:37
